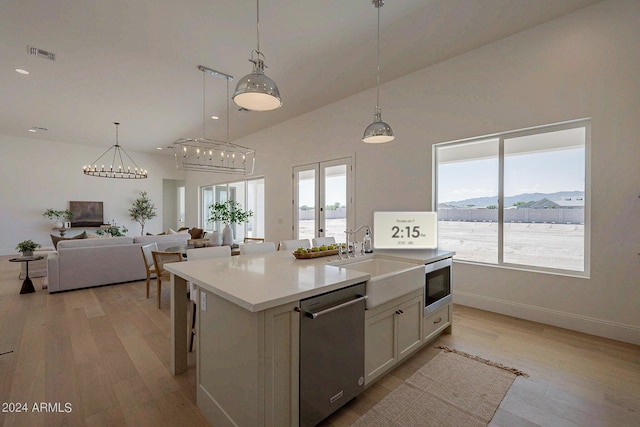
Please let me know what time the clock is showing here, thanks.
2:15
